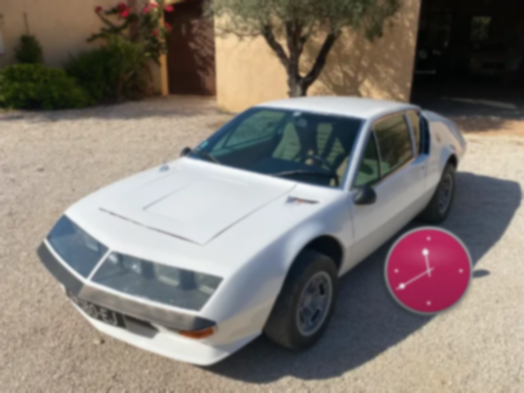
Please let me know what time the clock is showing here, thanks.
11:40
